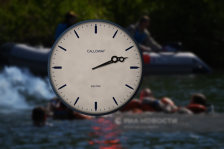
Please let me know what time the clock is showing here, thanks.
2:12
